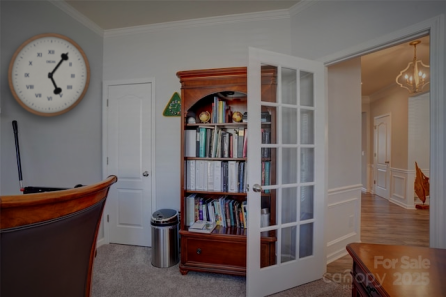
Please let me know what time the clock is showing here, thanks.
5:06
